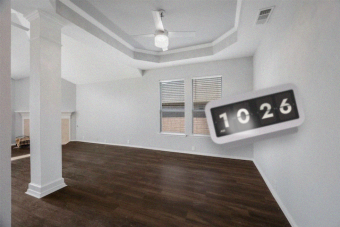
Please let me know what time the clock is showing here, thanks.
10:26
